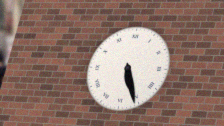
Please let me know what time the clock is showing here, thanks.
5:26
